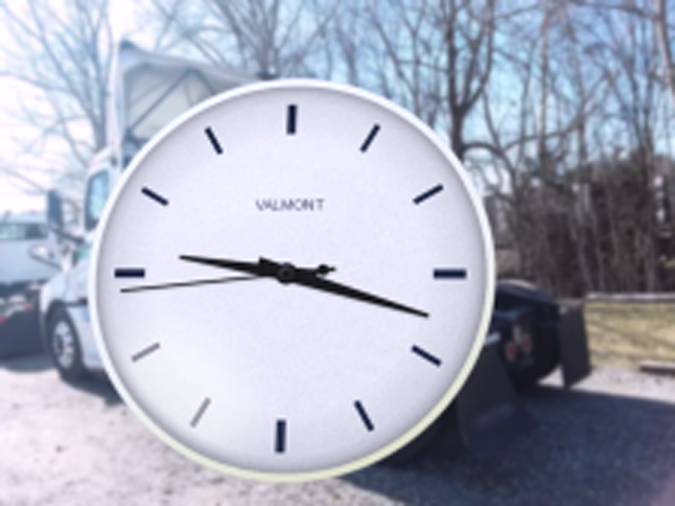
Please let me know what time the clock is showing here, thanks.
9:17:44
